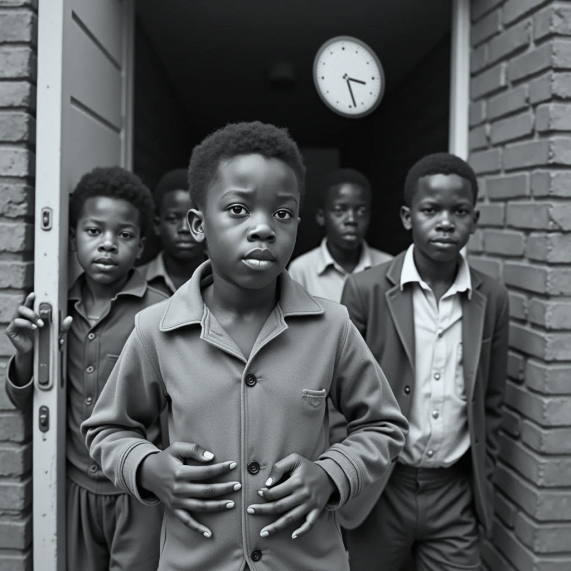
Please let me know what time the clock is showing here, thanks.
3:28
